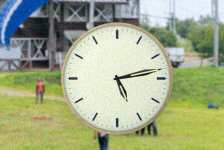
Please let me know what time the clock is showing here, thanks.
5:13
